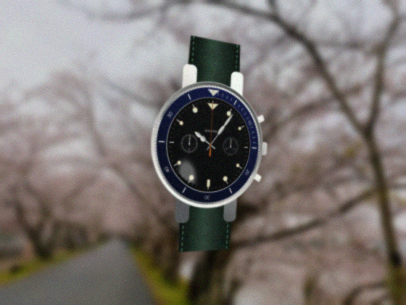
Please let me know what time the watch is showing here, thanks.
10:06
